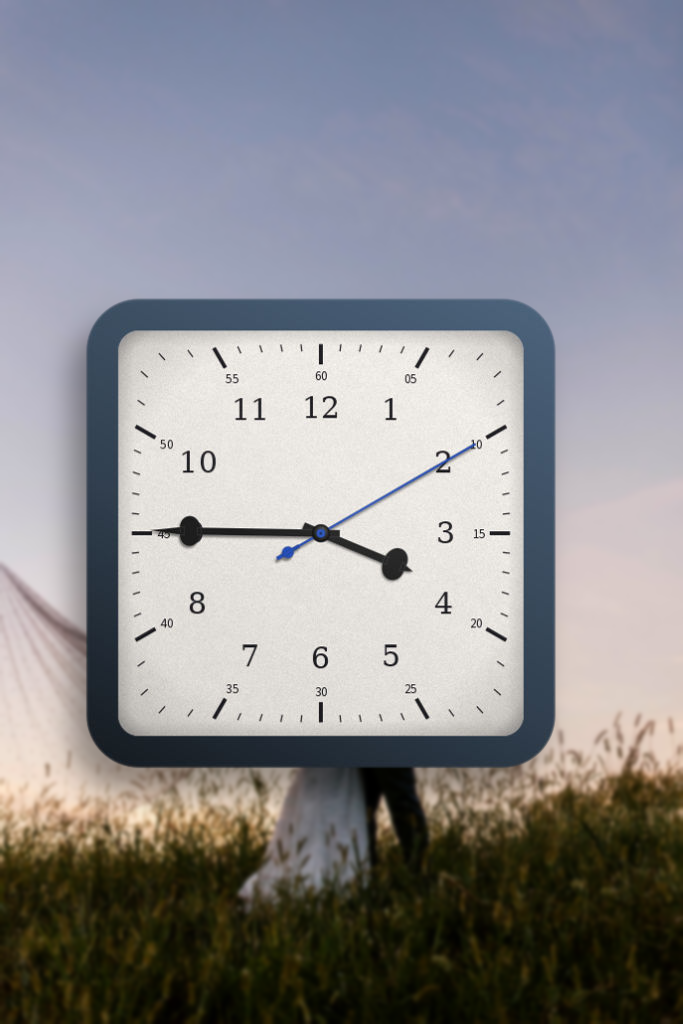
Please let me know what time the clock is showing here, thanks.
3:45:10
